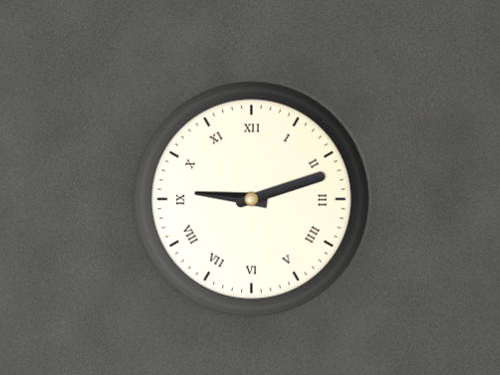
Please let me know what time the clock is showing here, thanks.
9:12
